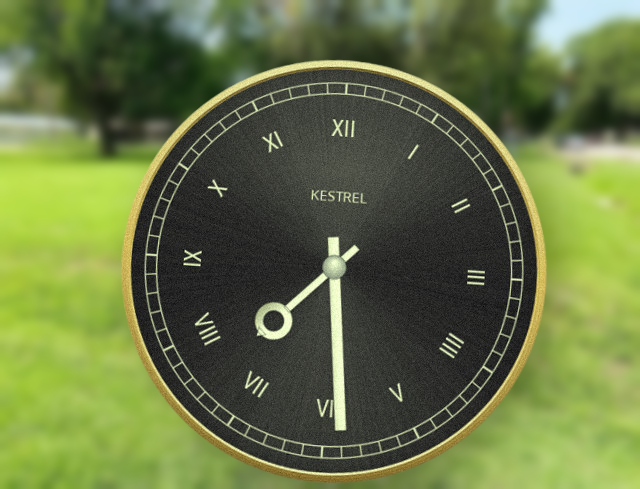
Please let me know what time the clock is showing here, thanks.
7:29
